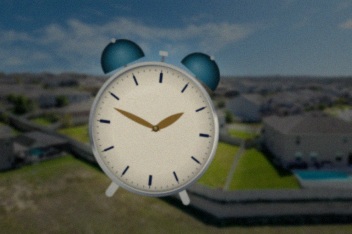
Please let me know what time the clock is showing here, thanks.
1:48
